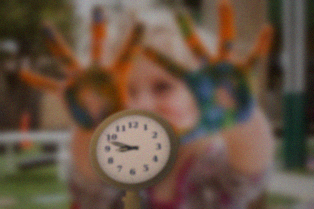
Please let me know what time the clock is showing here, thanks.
8:48
